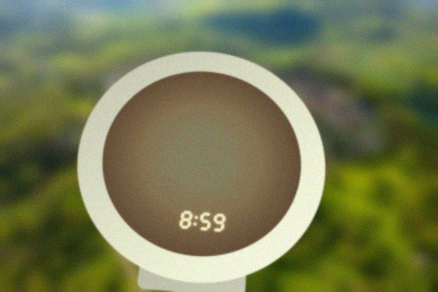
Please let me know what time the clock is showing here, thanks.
8:59
